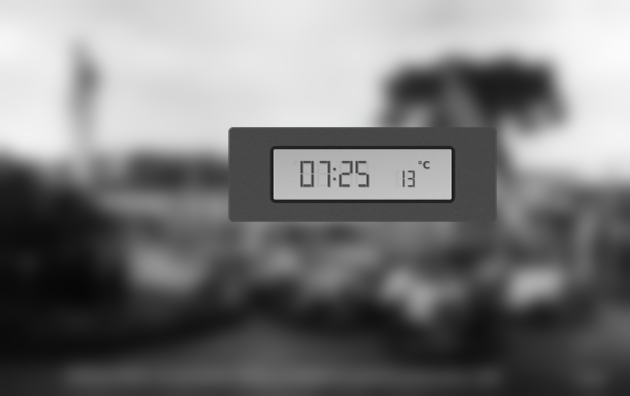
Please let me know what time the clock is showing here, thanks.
7:25
